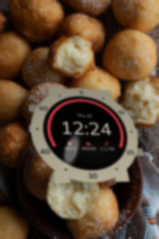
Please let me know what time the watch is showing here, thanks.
12:24
